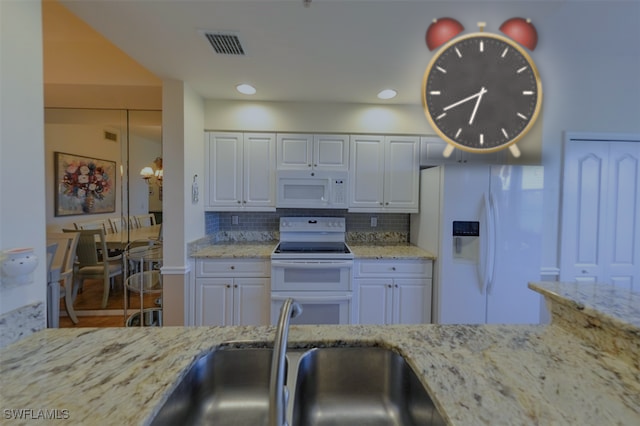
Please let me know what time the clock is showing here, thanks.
6:41
